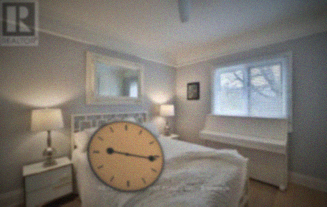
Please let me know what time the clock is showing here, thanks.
9:16
